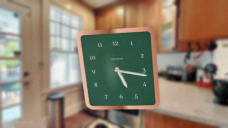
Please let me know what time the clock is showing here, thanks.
5:17
